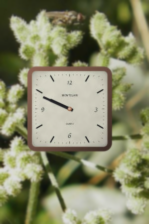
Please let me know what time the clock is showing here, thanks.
9:49
